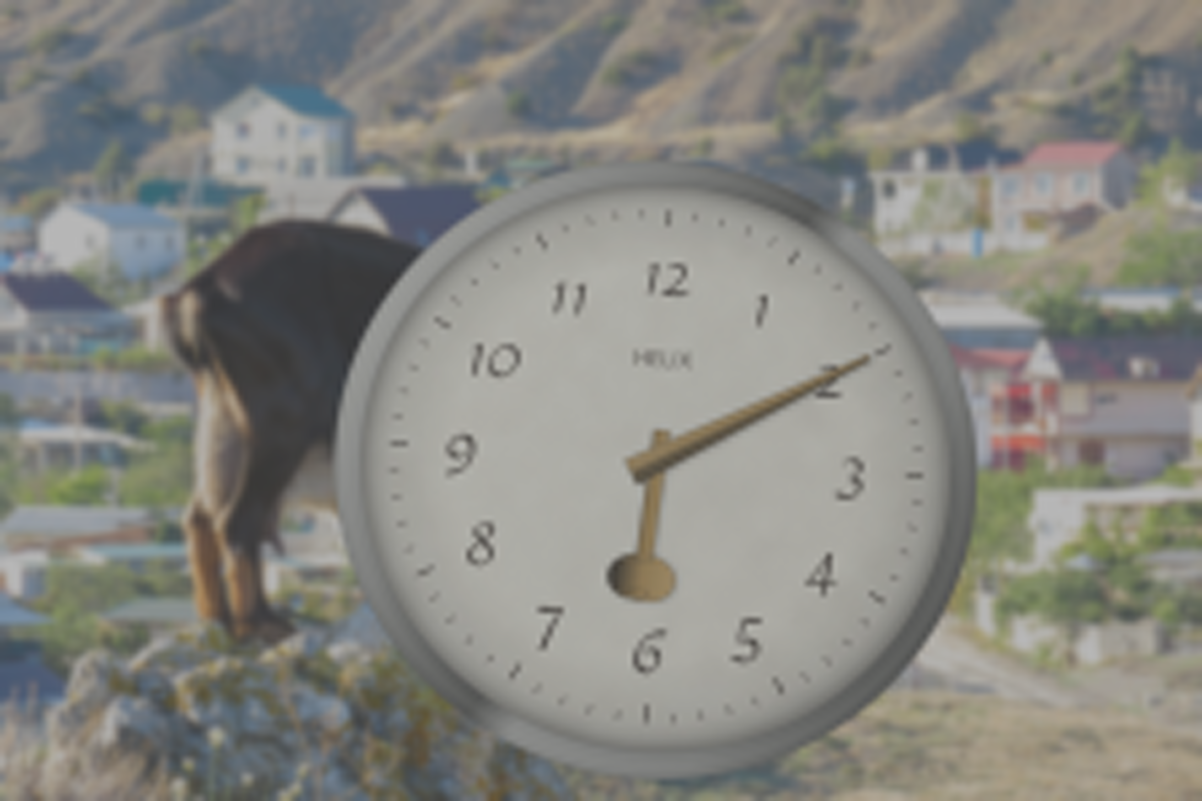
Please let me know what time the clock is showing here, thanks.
6:10
